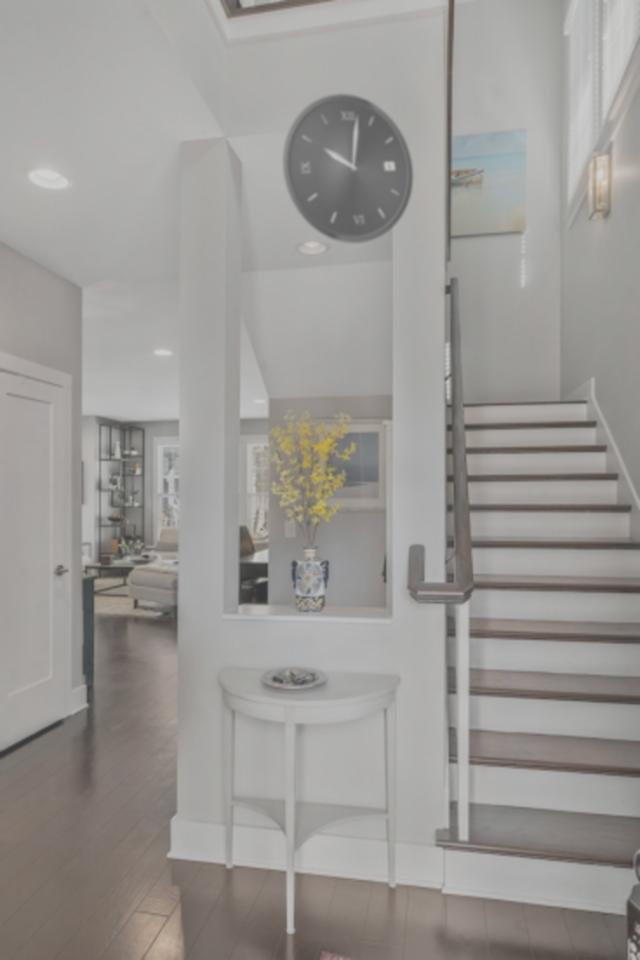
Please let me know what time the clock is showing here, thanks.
10:02
